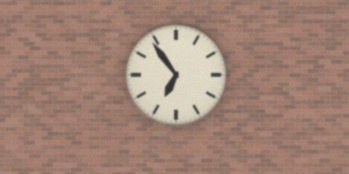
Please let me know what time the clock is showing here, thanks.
6:54
